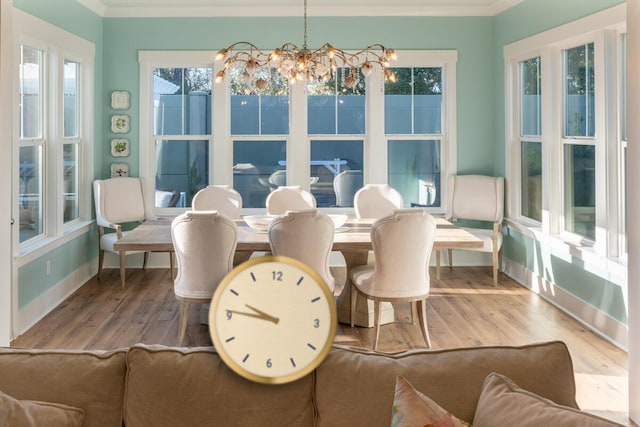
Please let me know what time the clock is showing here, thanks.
9:46
